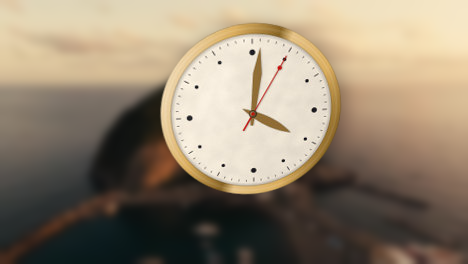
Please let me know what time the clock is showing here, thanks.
4:01:05
